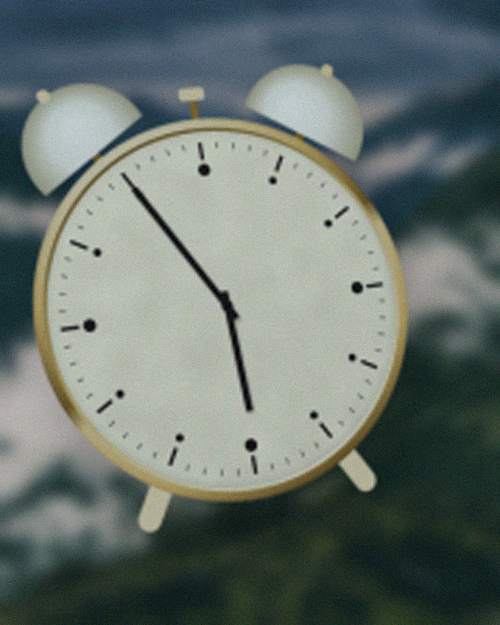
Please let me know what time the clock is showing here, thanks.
5:55
